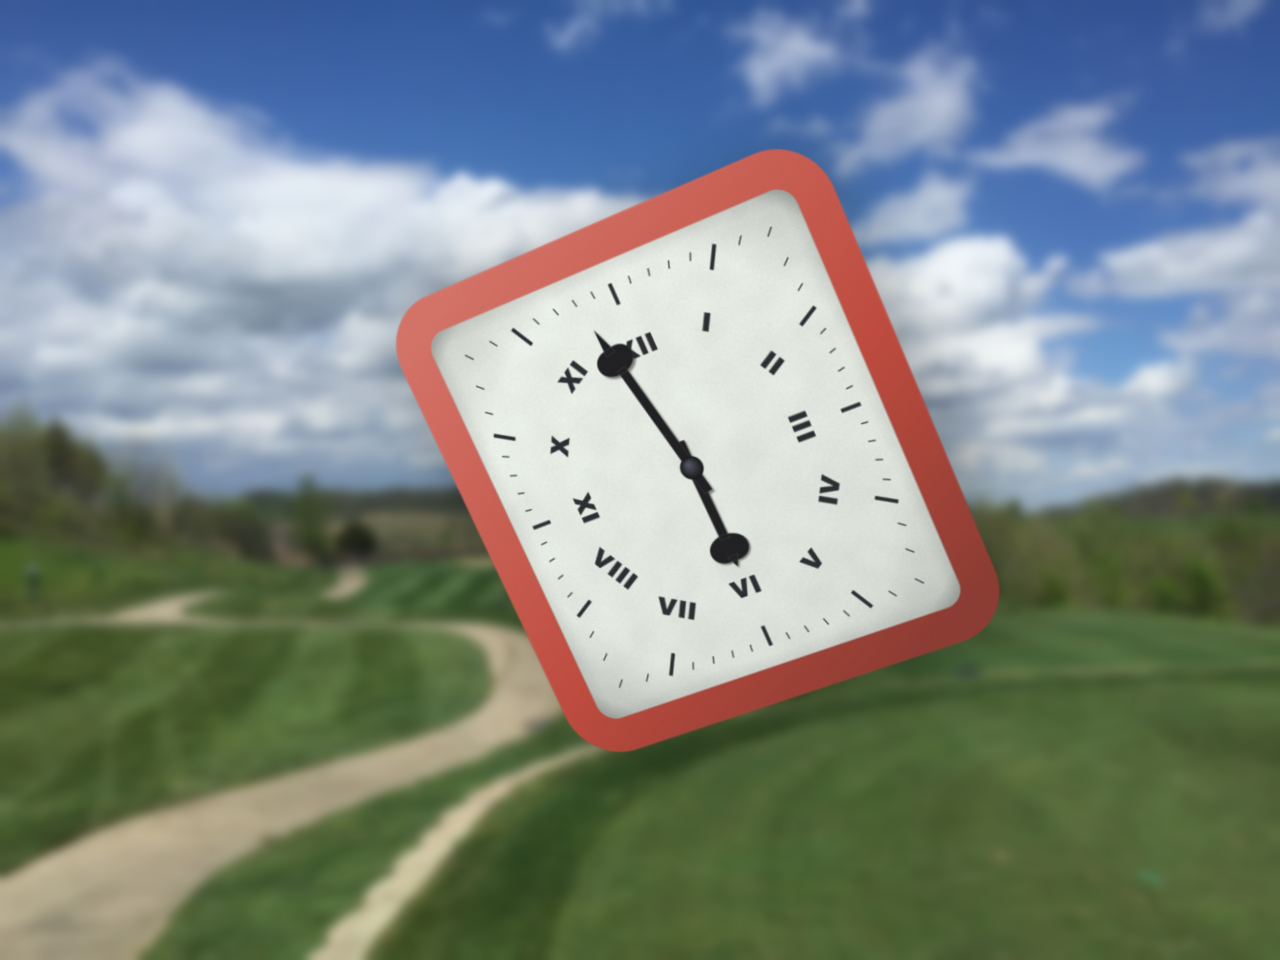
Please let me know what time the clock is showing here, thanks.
5:58
